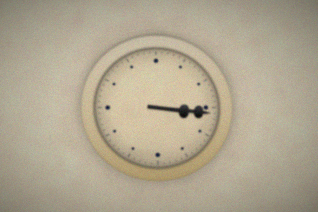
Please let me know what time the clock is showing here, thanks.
3:16
